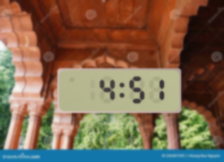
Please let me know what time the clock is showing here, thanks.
4:51
